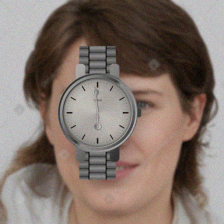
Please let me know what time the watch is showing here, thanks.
5:59
